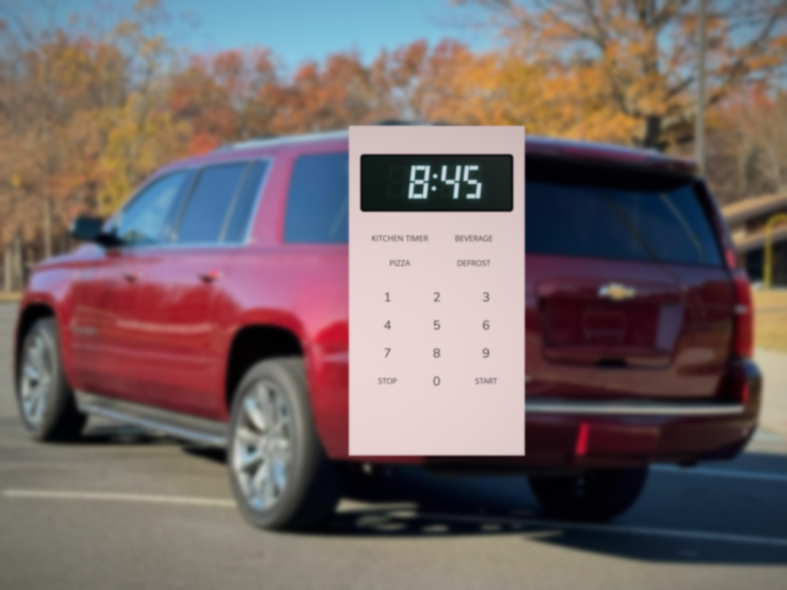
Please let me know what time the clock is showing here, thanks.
8:45
